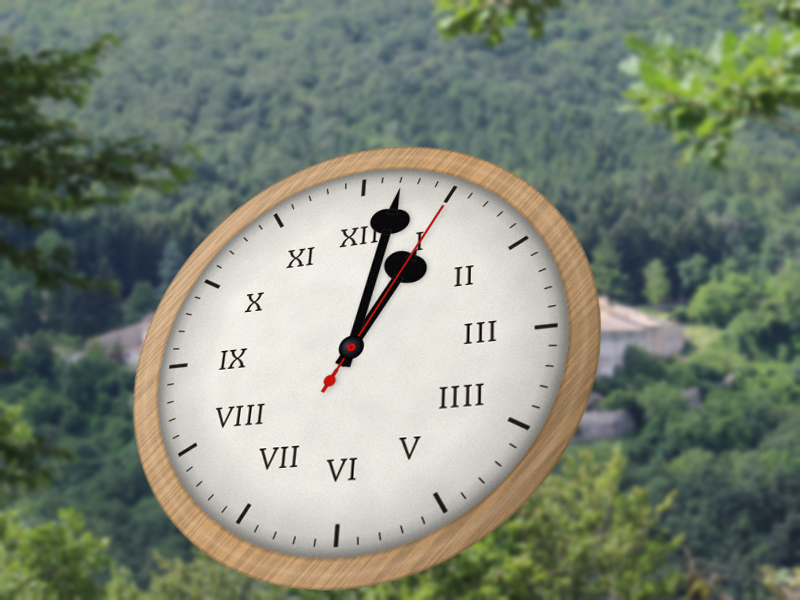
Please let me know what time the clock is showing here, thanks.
1:02:05
